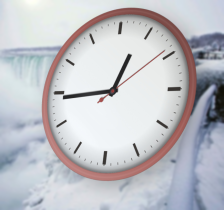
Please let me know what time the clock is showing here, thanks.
12:44:09
